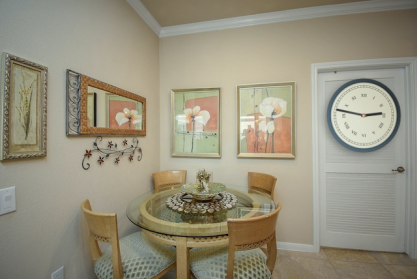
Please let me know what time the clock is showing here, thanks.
2:47
